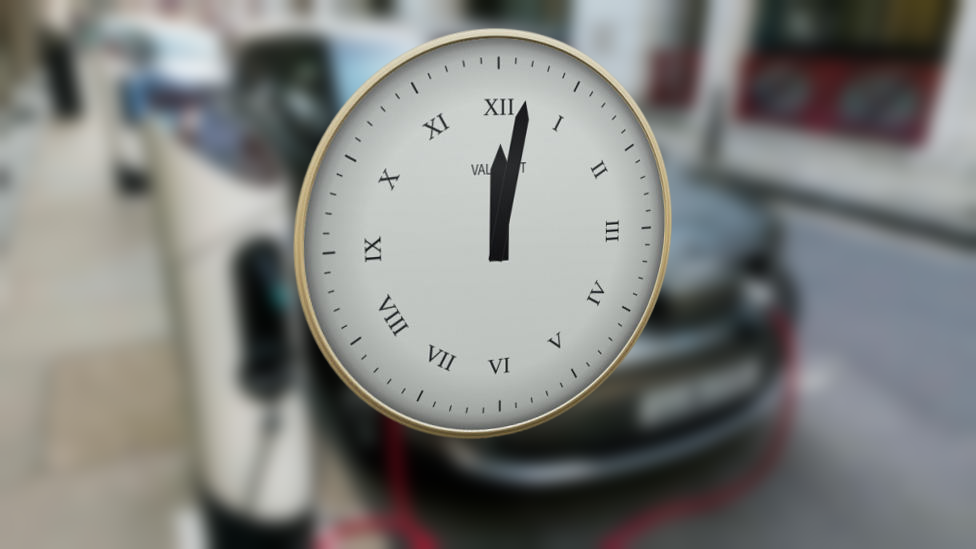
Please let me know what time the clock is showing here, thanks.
12:02
